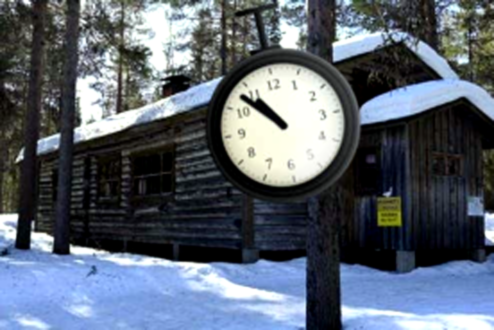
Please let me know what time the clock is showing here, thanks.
10:53
